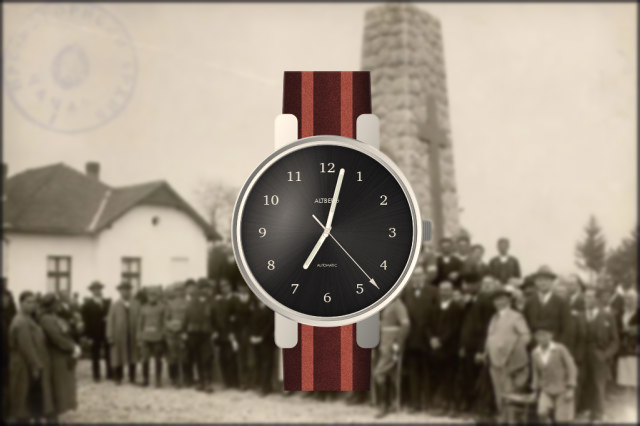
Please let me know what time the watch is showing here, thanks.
7:02:23
